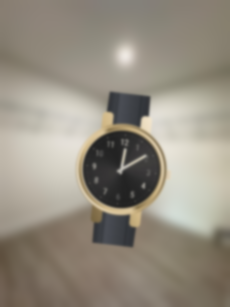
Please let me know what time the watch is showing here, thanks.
12:09
